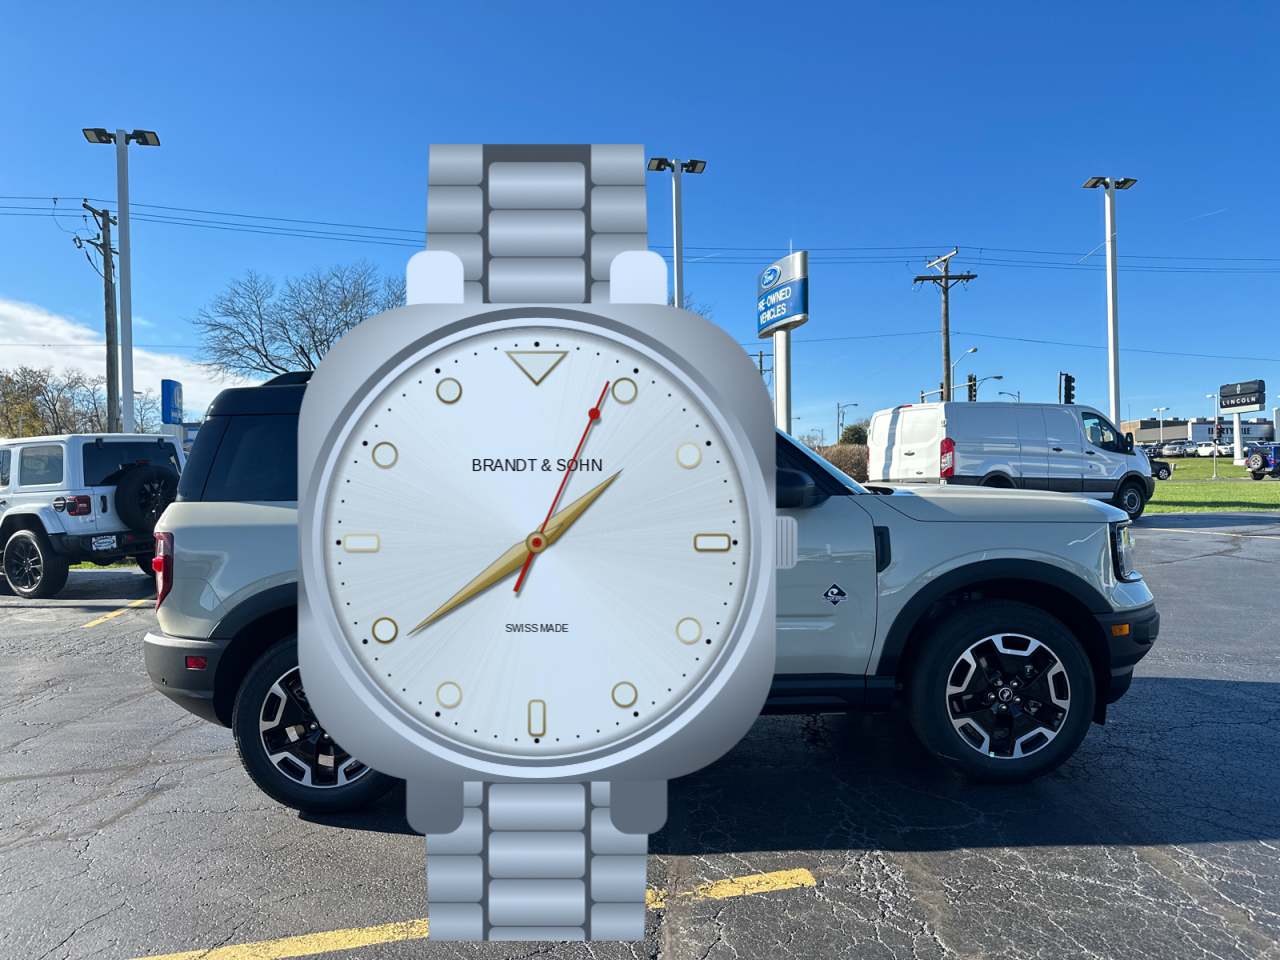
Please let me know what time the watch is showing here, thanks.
1:39:04
